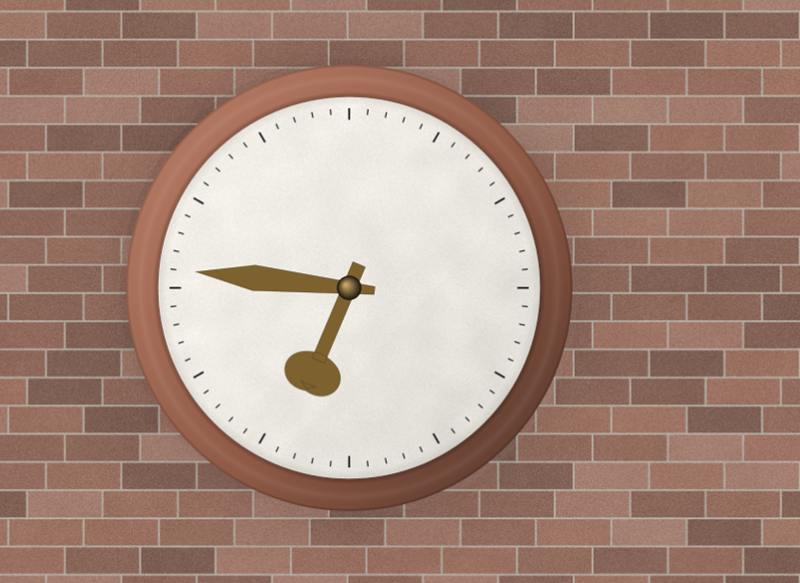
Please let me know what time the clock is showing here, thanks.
6:46
